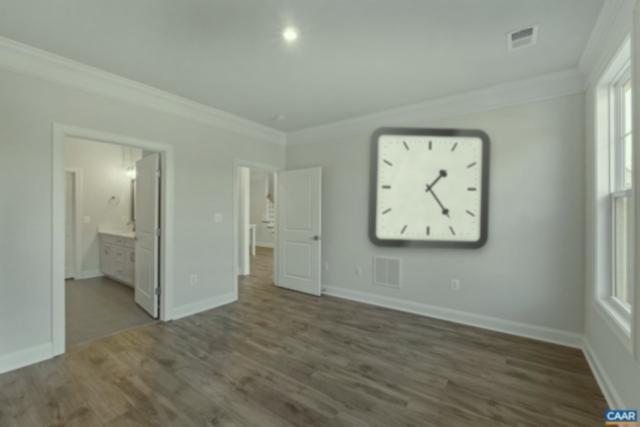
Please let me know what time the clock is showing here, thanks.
1:24
